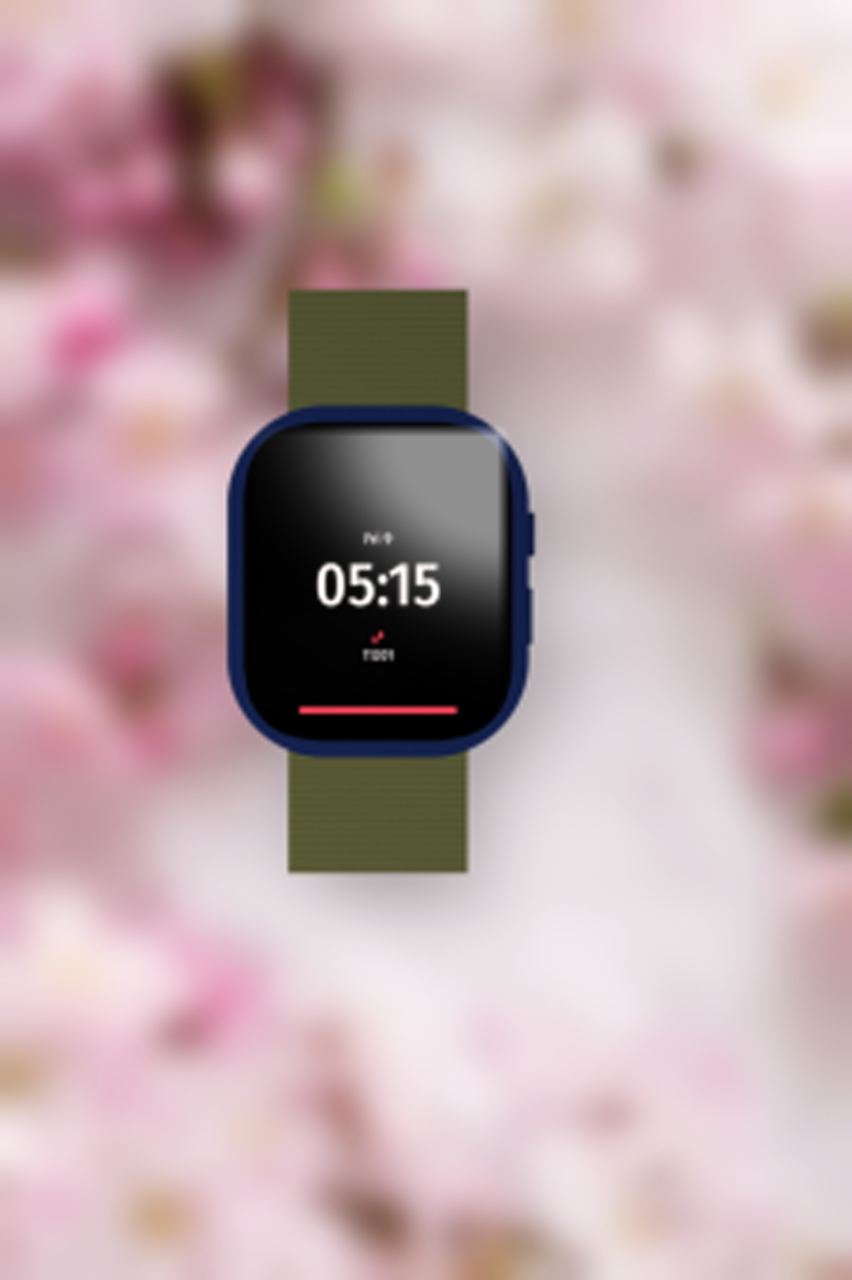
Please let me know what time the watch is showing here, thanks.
5:15
